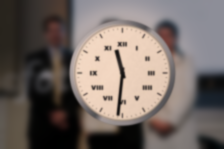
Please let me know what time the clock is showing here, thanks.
11:31
